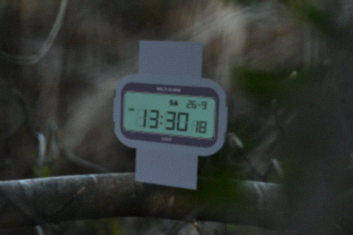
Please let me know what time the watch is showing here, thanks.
13:30:18
